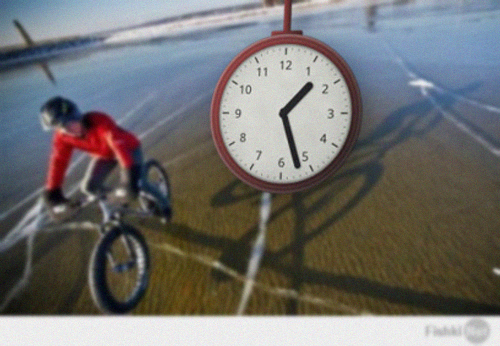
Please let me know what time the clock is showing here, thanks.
1:27
